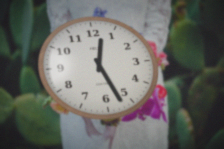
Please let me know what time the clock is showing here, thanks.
12:27
